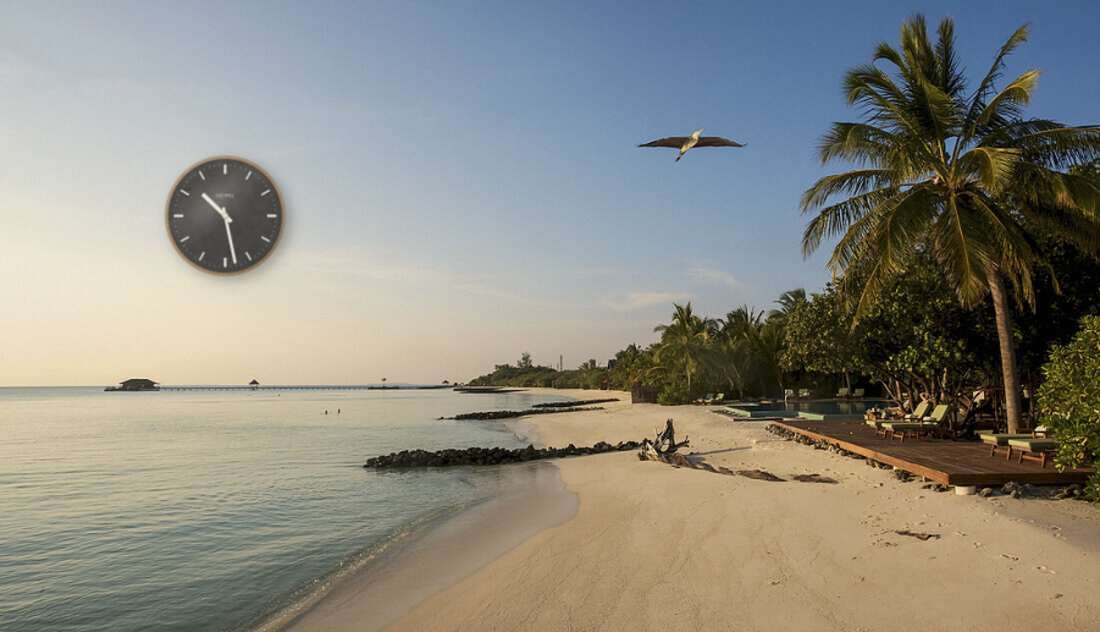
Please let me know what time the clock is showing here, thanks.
10:28
